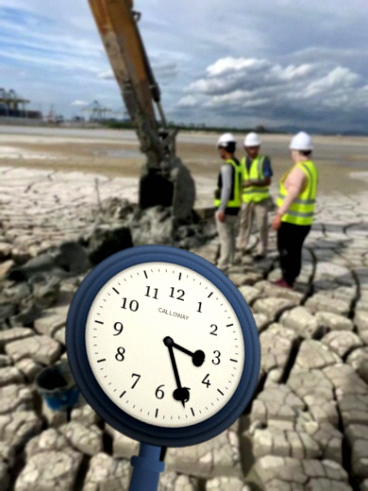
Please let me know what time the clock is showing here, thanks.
3:26
